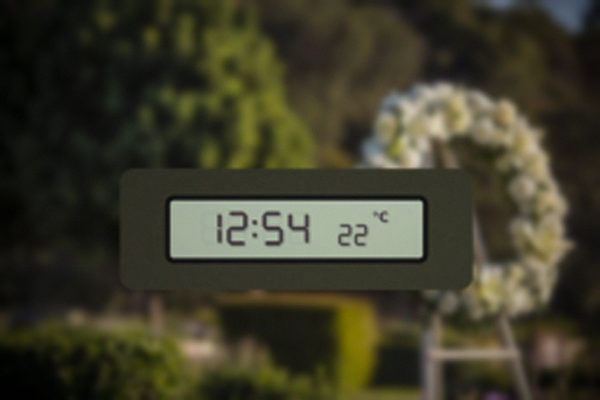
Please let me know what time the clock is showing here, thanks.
12:54
